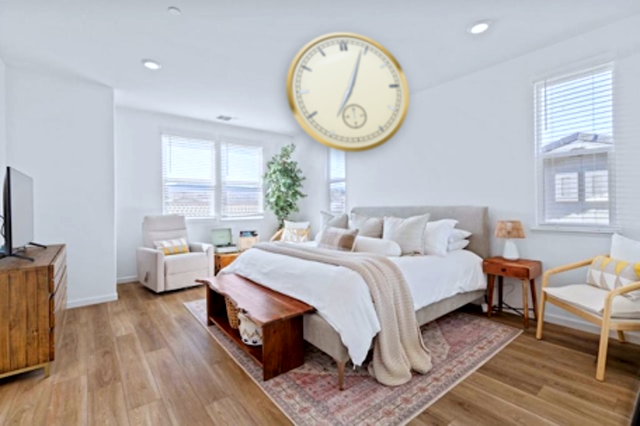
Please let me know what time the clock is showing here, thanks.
7:04
